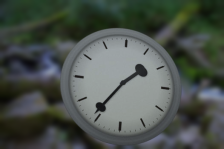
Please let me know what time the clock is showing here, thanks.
1:36
